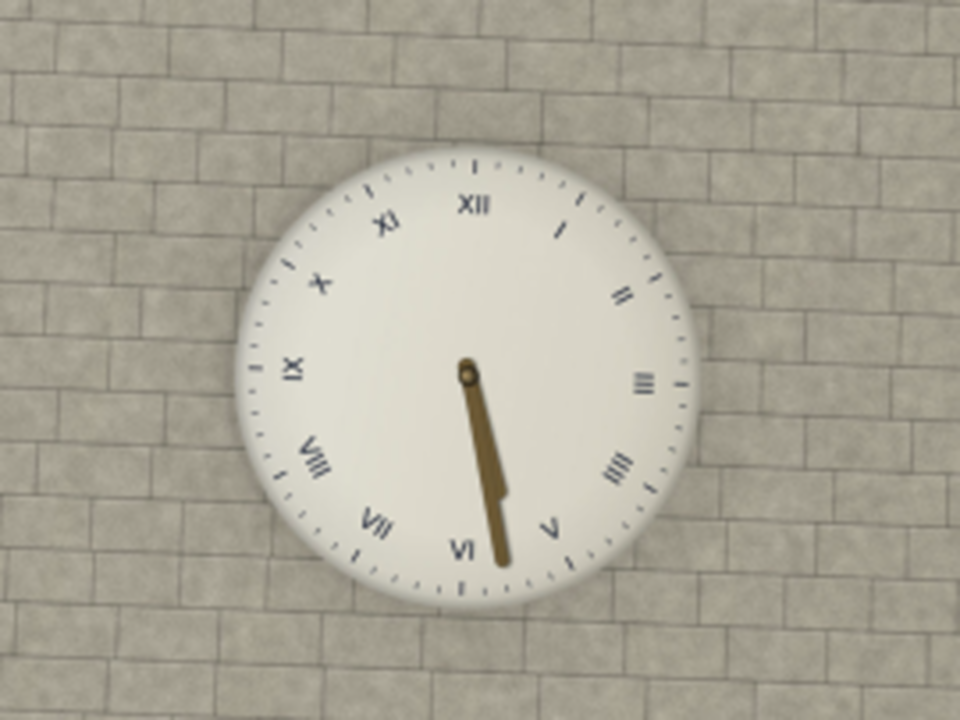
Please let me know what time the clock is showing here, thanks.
5:28
